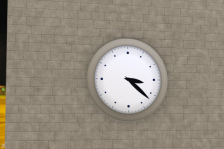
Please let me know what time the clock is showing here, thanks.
3:22
